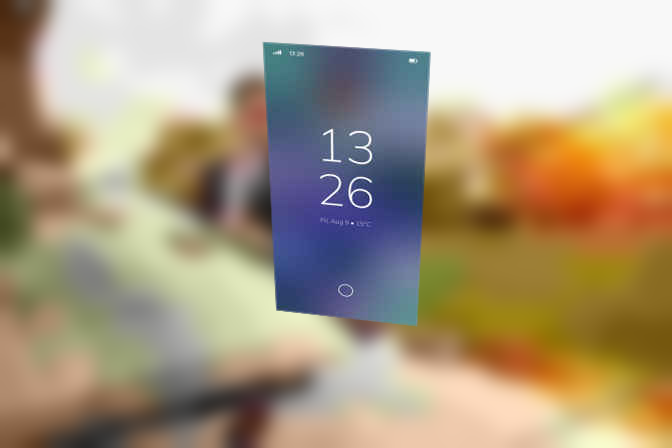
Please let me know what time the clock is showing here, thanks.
13:26
